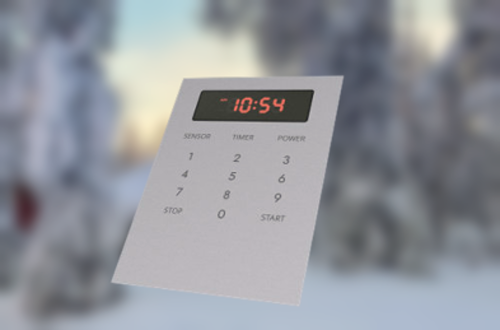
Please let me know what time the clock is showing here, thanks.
10:54
